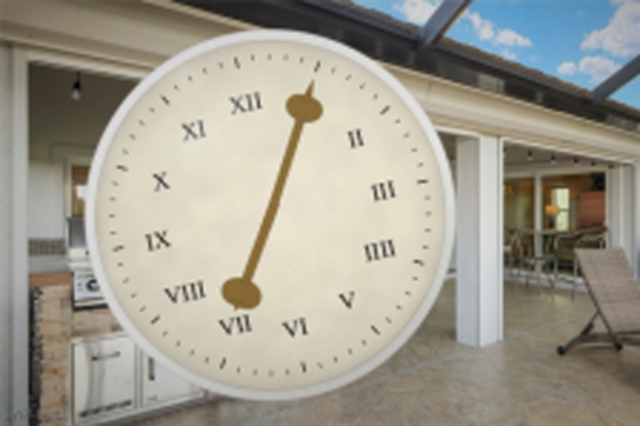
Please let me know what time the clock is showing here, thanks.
7:05
